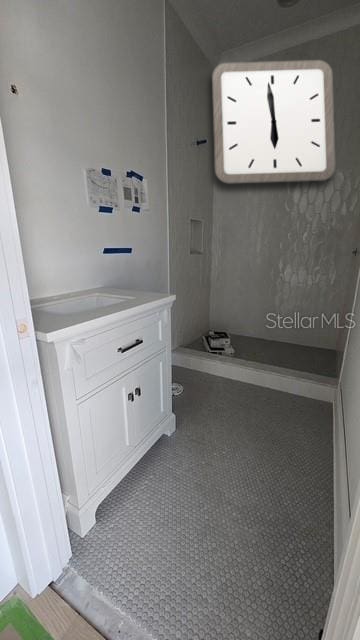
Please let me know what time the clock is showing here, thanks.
5:59
